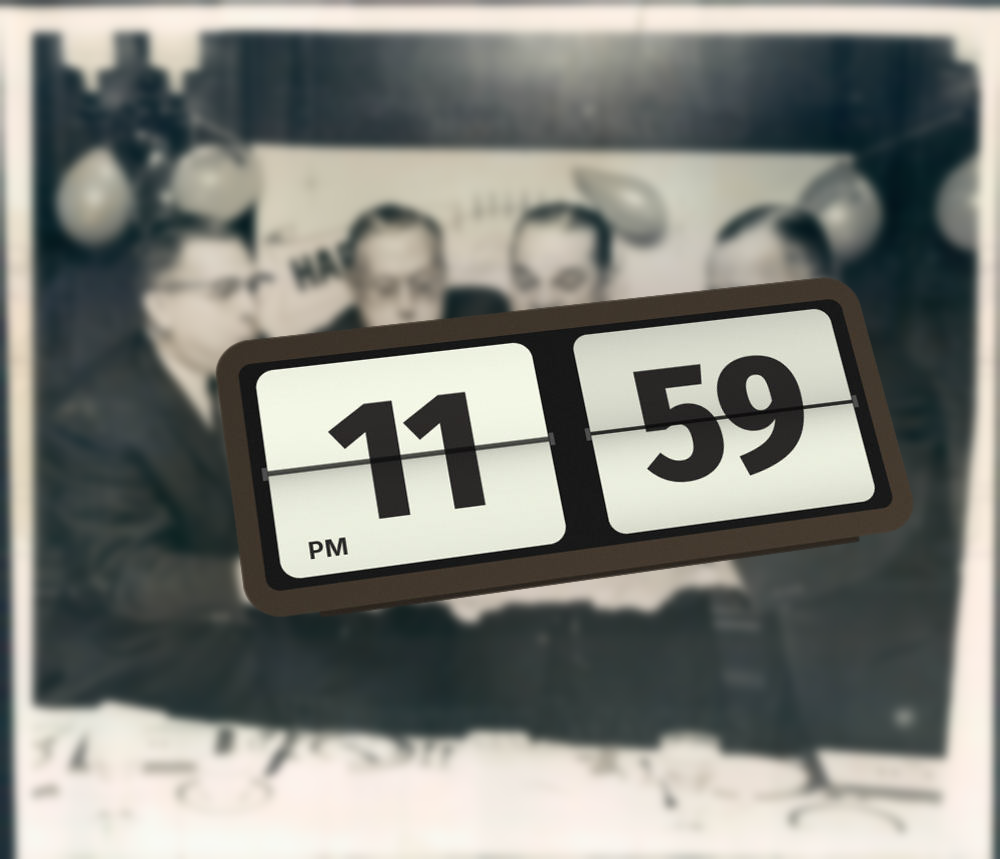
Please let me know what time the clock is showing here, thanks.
11:59
